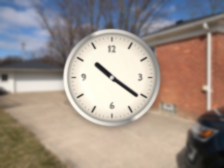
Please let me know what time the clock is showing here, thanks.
10:21
